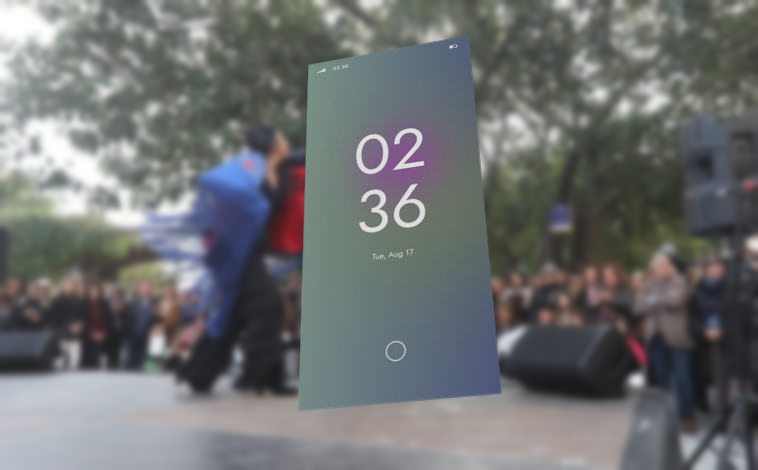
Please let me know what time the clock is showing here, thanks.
2:36
